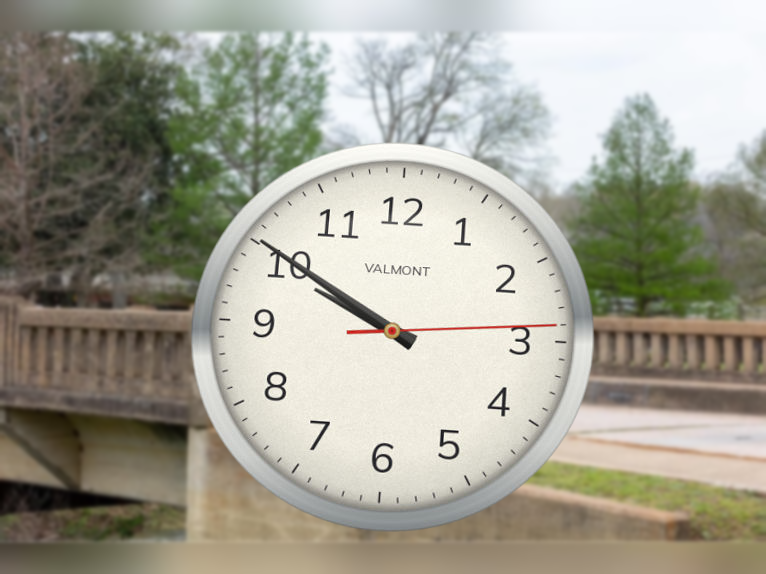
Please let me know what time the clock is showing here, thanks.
9:50:14
